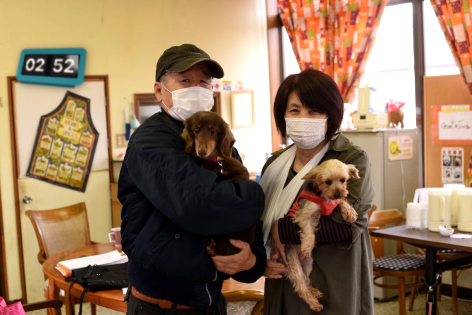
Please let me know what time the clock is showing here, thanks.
2:52
